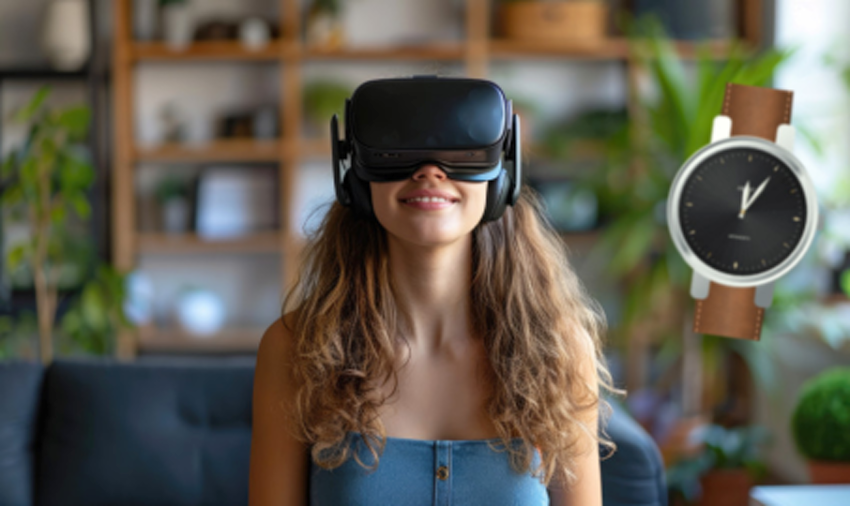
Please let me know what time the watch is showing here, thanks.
12:05
